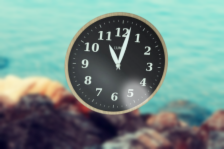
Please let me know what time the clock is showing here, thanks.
11:02
